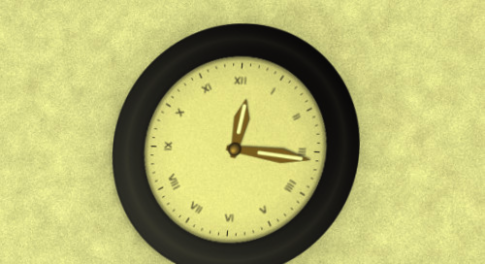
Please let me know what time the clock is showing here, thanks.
12:16
